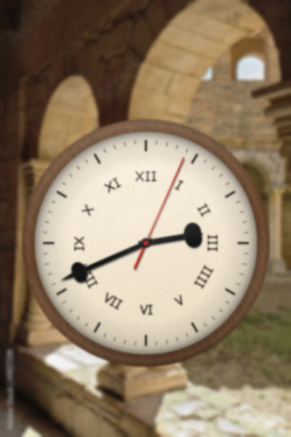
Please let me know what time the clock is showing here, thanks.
2:41:04
